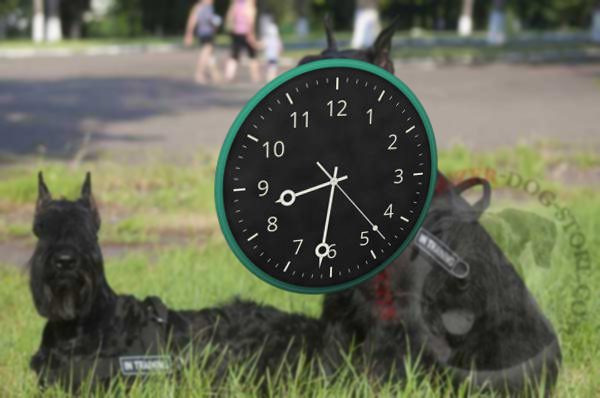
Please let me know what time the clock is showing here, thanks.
8:31:23
